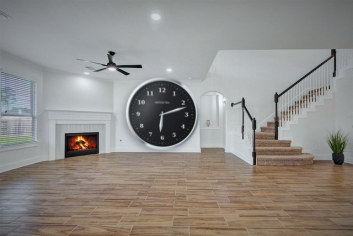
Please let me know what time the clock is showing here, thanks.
6:12
